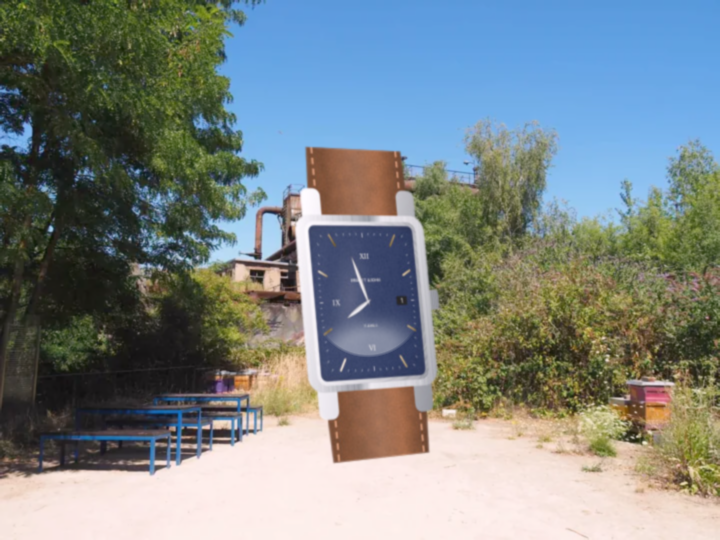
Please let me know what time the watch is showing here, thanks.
7:57
